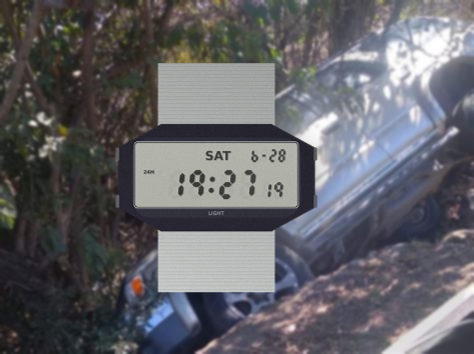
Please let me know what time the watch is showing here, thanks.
19:27:19
